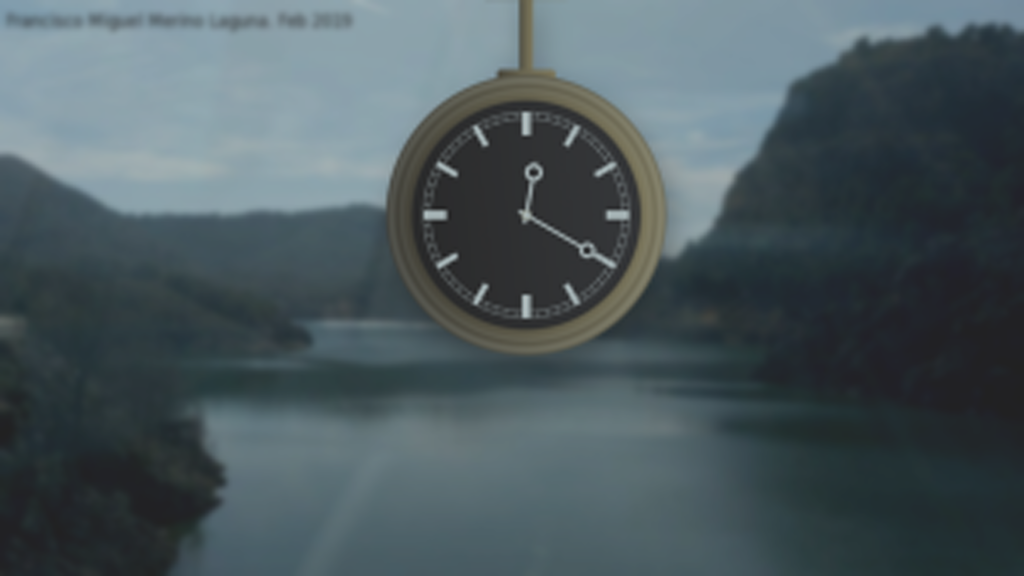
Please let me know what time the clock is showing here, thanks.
12:20
